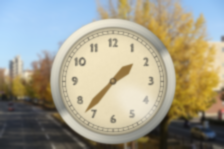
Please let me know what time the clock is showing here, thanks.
1:37
